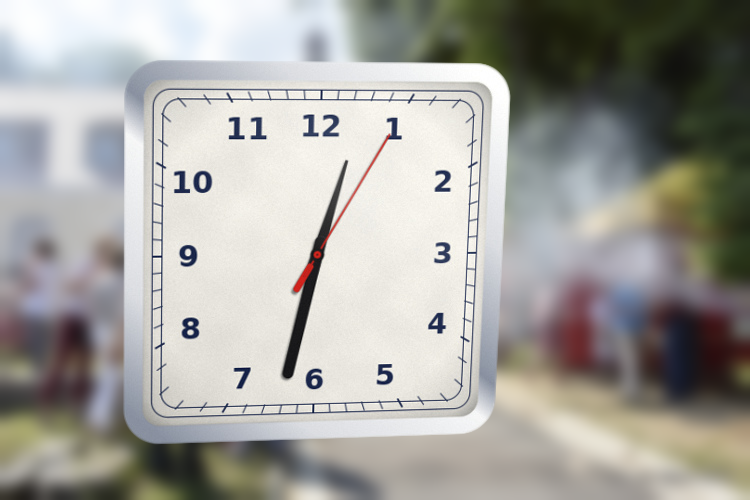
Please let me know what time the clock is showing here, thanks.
12:32:05
